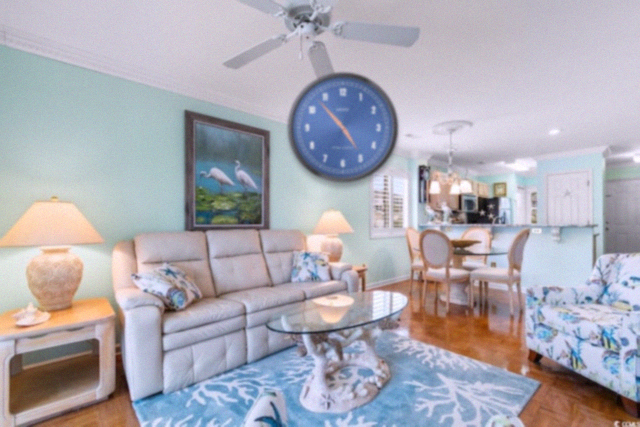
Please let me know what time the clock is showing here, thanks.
4:53
